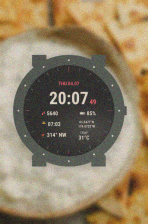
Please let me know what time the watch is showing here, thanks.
20:07
